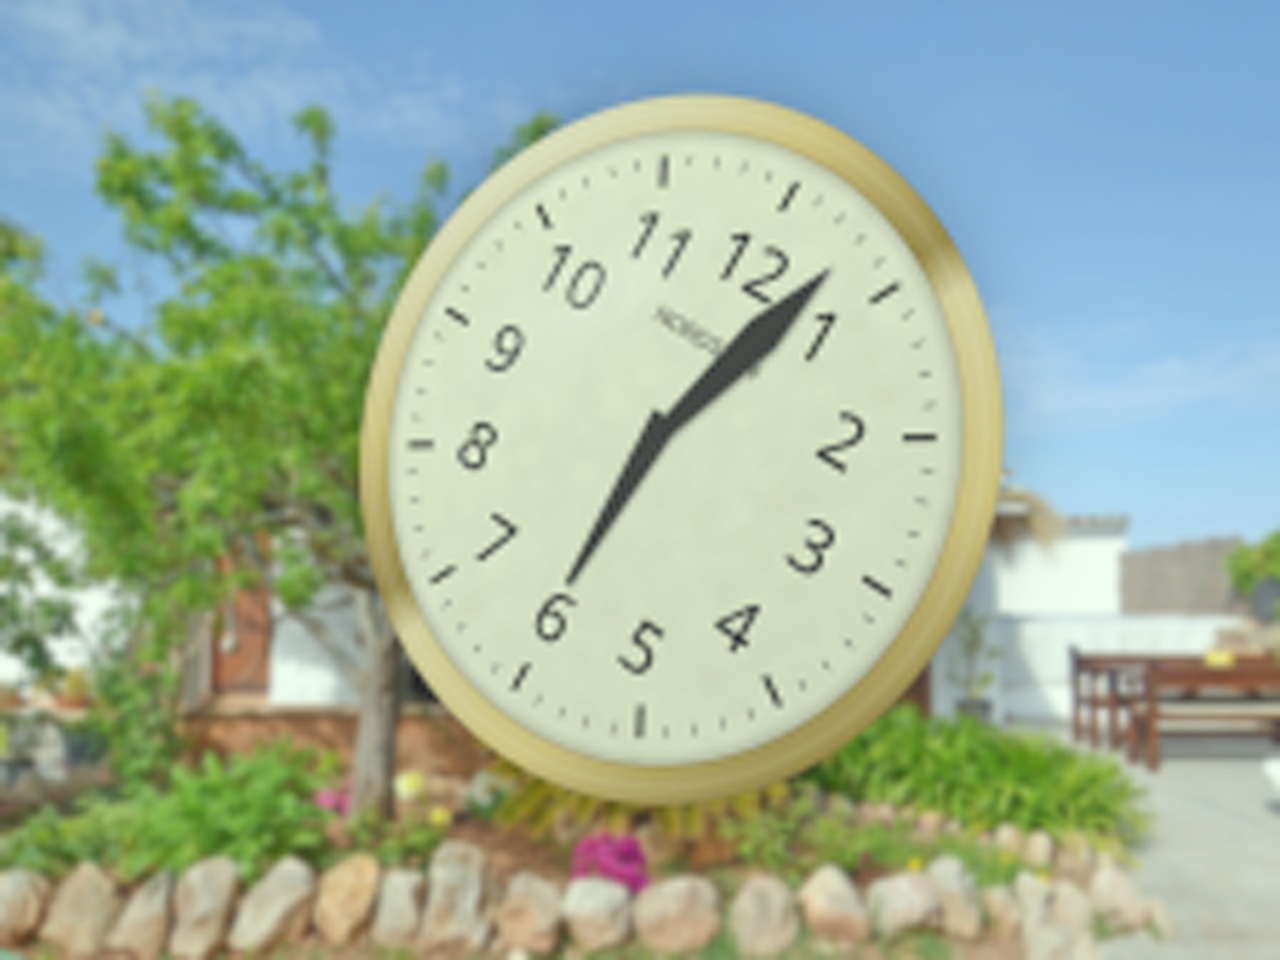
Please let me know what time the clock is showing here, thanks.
6:03
